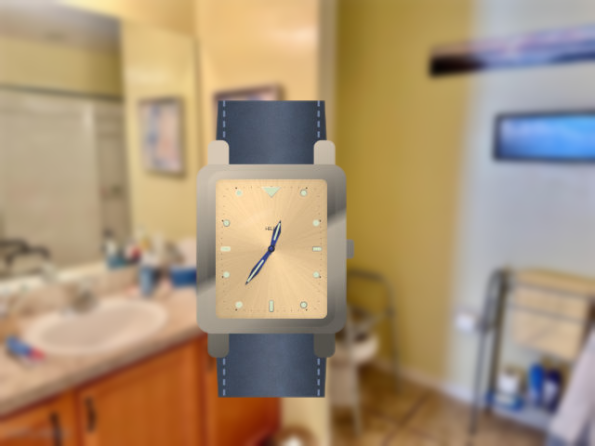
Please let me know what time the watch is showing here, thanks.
12:36
